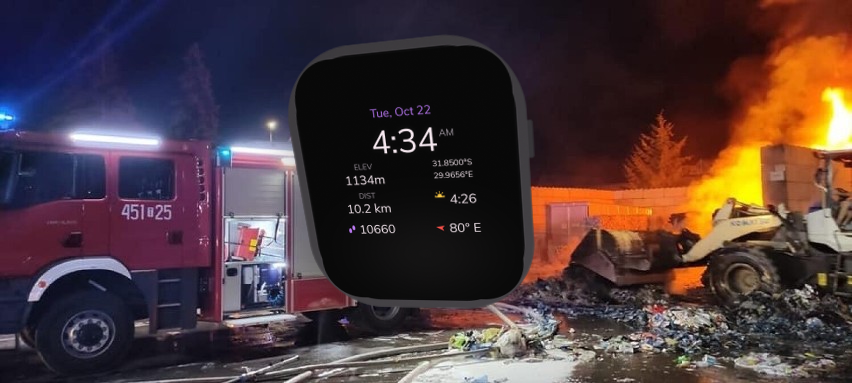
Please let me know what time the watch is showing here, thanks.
4:34
